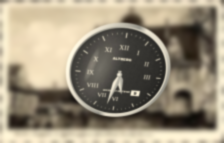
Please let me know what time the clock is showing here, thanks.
5:32
